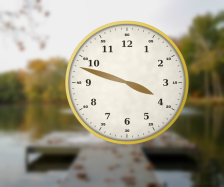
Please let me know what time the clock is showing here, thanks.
3:48
